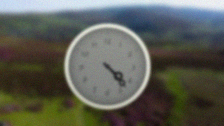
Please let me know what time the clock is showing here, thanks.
4:23
